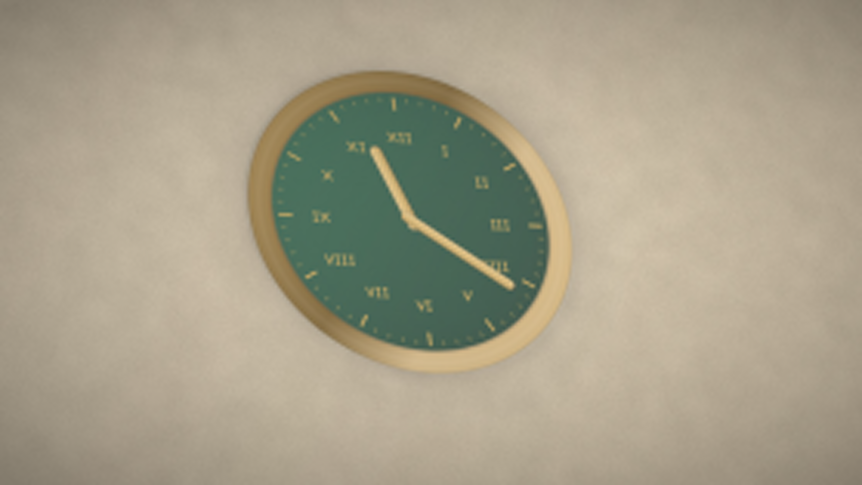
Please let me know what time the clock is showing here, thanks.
11:21
